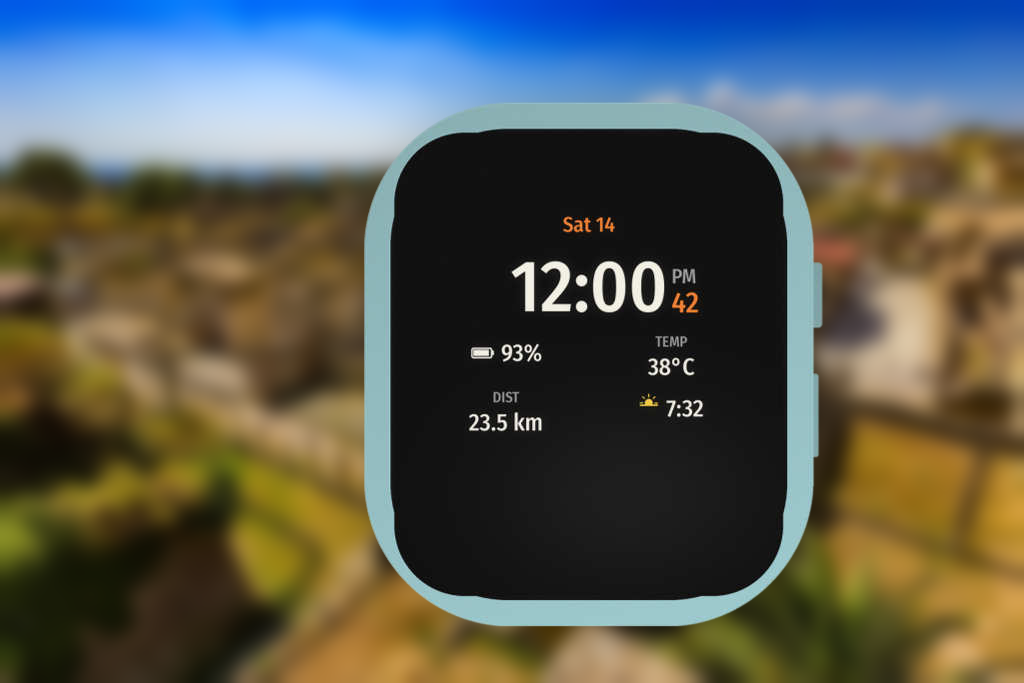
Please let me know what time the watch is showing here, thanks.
12:00:42
